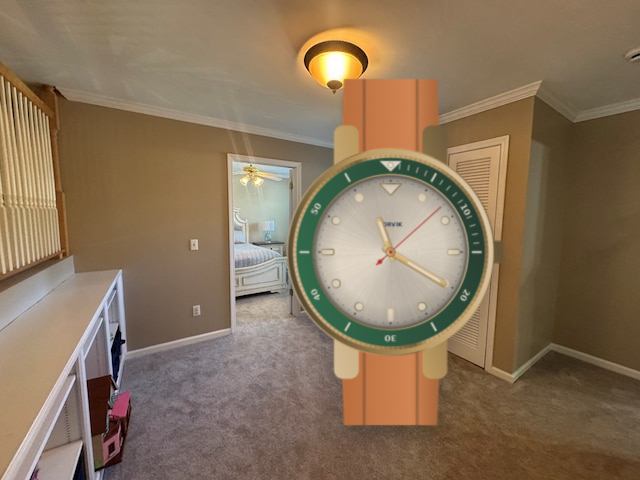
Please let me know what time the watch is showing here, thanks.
11:20:08
